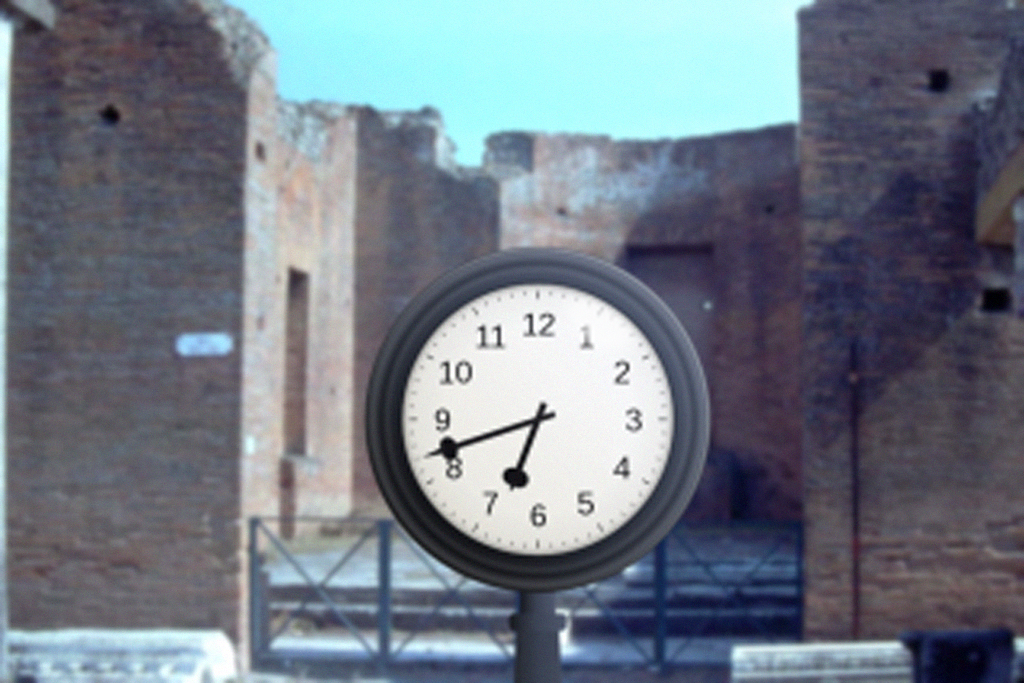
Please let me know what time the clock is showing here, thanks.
6:42
